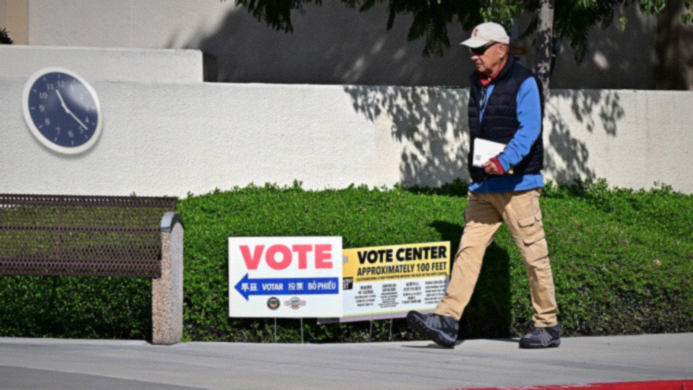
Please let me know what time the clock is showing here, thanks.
11:23
